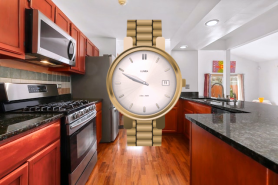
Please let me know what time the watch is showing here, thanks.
9:49
